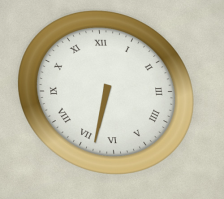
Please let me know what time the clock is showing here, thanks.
6:33
